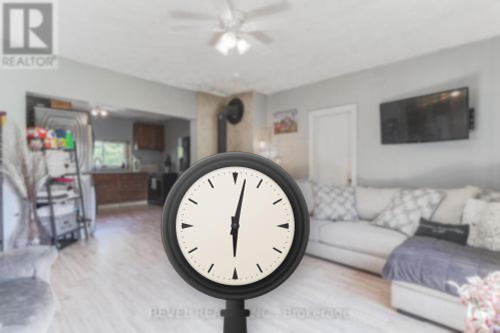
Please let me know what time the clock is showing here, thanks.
6:02
